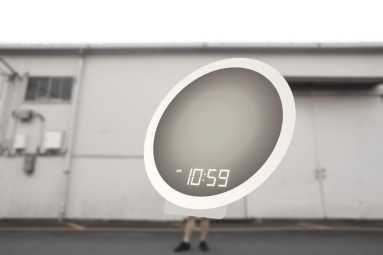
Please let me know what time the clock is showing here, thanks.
10:59
